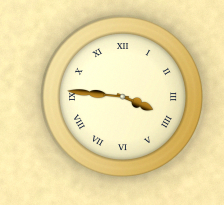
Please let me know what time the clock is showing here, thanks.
3:46
